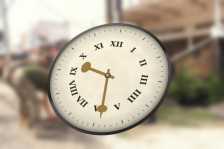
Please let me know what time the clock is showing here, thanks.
9:29
